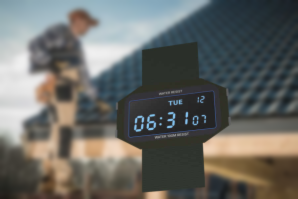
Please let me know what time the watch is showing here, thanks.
6:31:07
